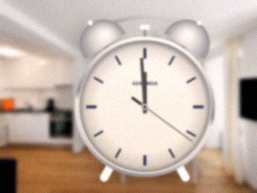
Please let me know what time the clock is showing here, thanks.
11:59:21
